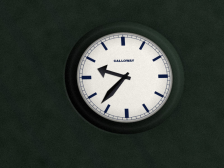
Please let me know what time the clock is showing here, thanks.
9:37
